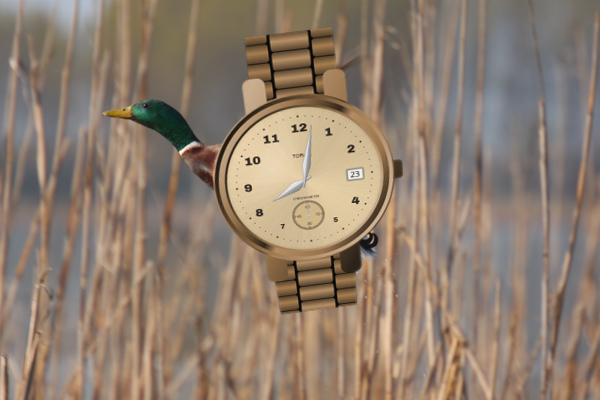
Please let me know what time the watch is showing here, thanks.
8:02
